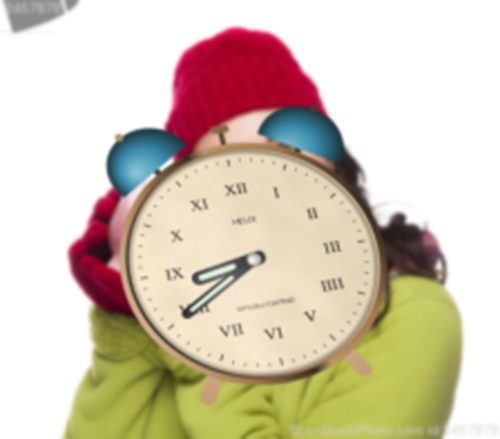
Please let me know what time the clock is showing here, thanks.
8:40
